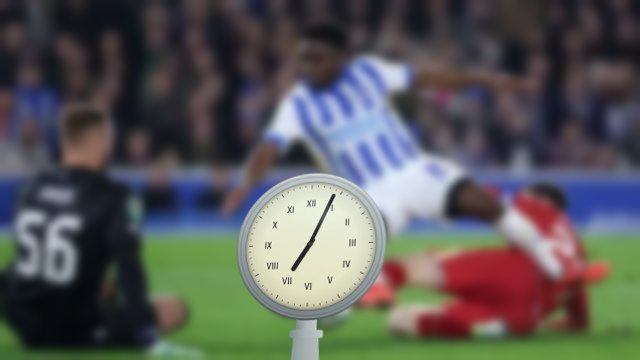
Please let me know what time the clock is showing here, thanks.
7:04
